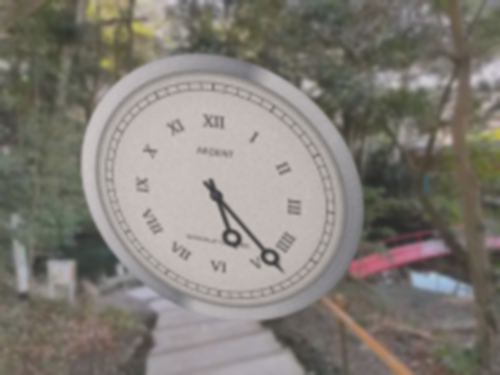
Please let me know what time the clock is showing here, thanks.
5:23
